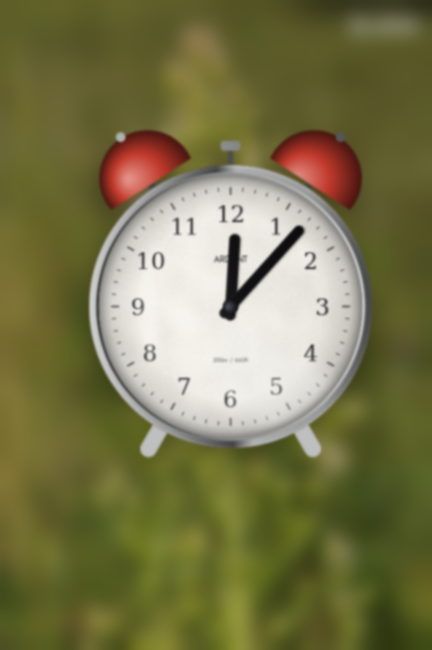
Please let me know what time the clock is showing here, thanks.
12:07
